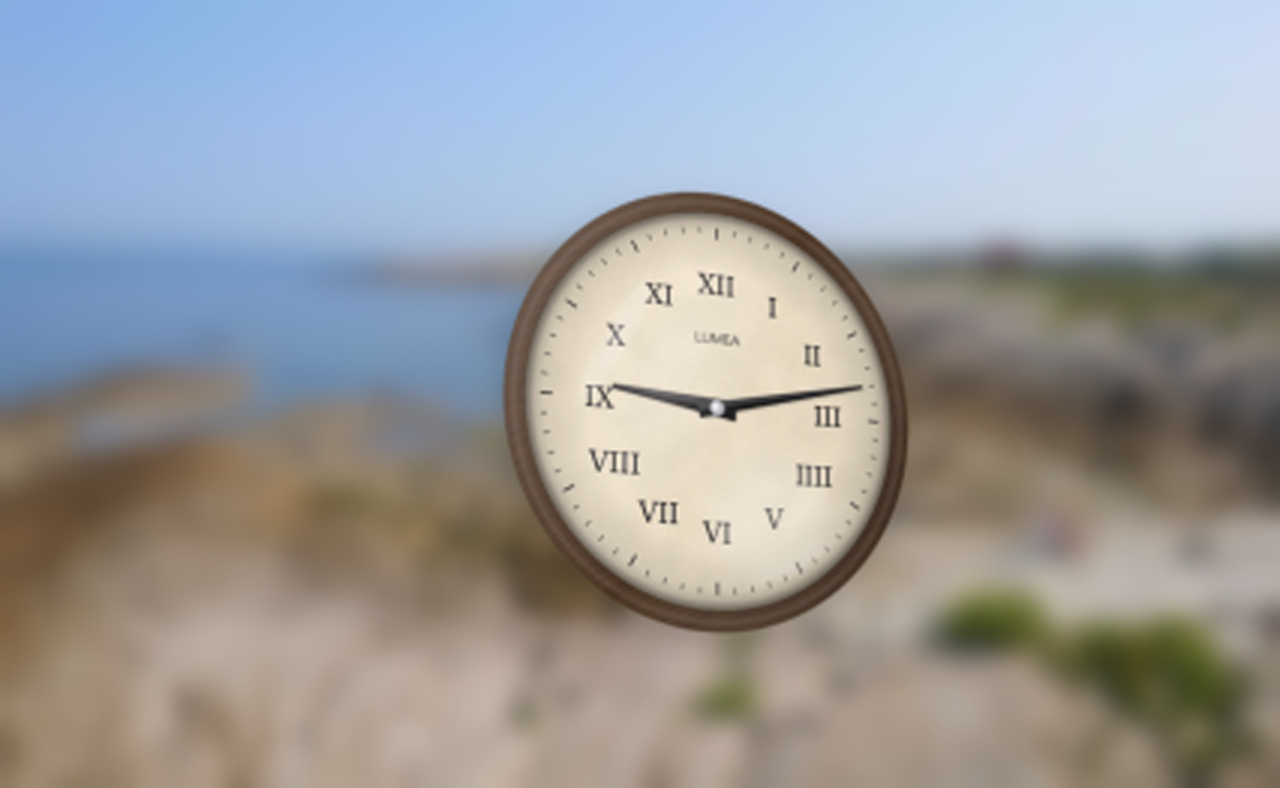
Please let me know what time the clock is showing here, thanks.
9:13
